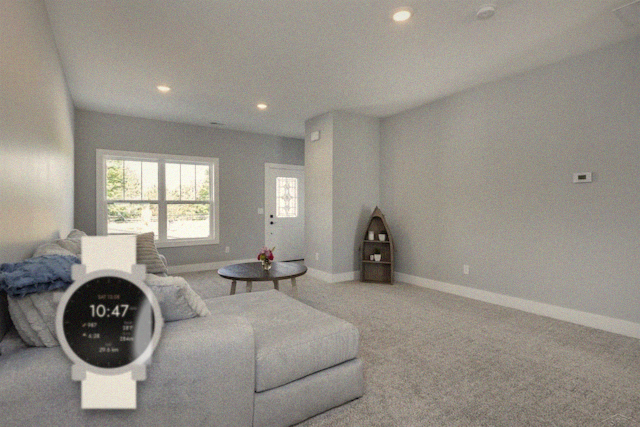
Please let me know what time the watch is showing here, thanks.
10:47
